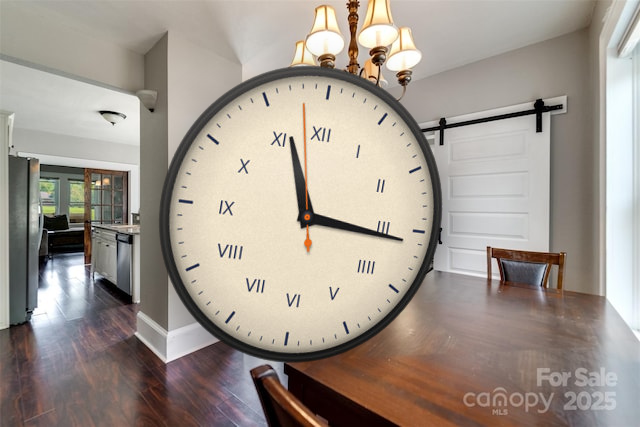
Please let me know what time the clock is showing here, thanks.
11:15:58
